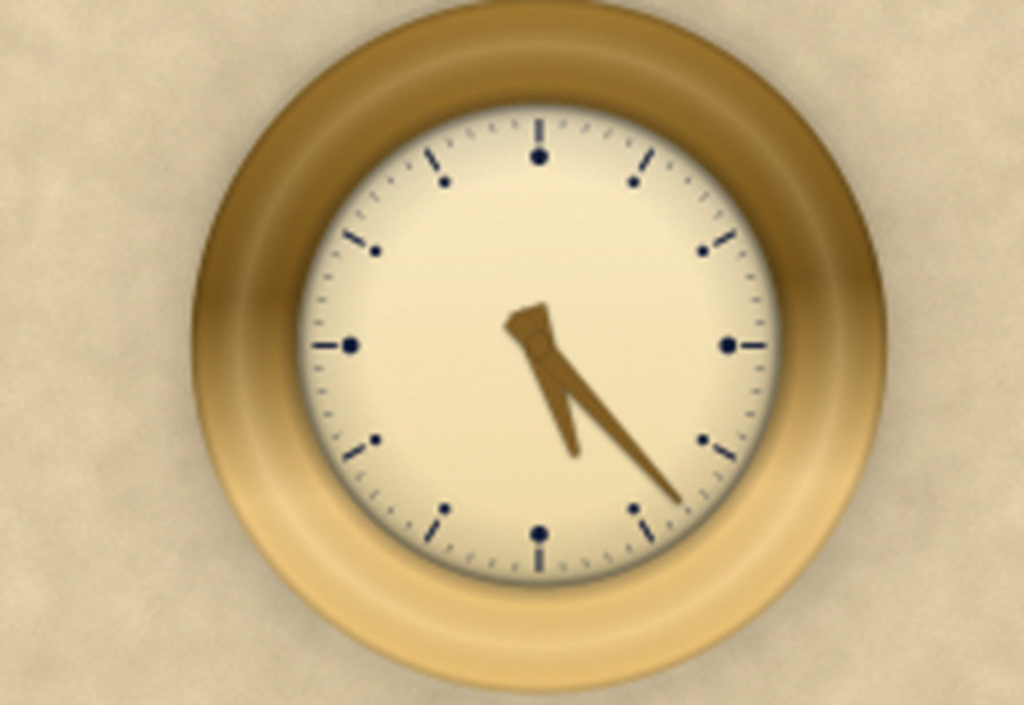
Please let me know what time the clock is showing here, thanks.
5:23
